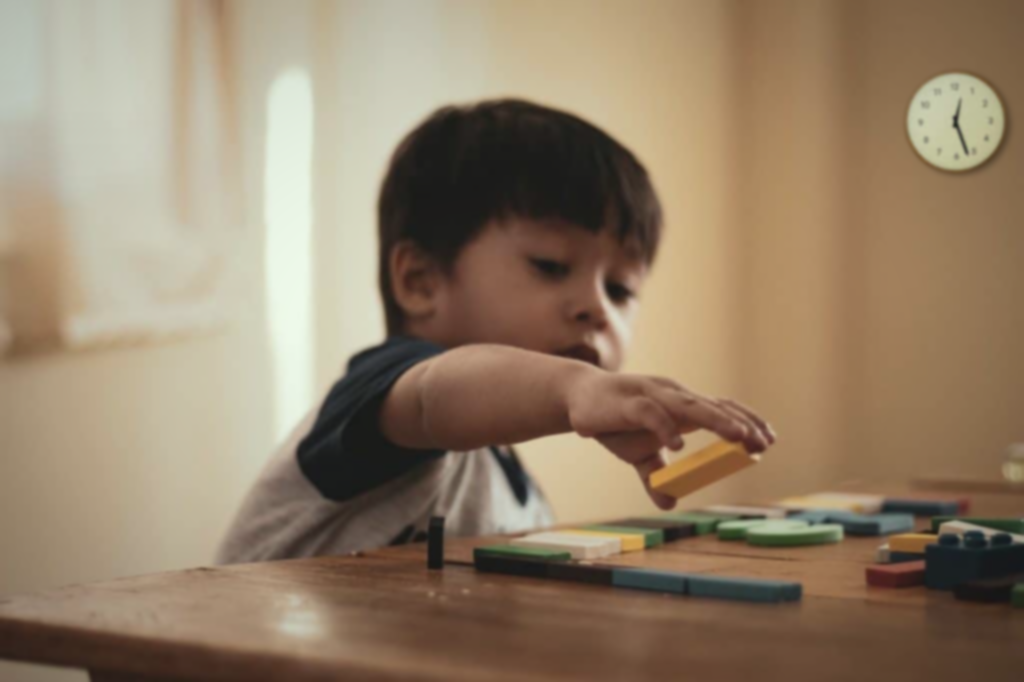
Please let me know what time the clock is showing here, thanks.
12:27
